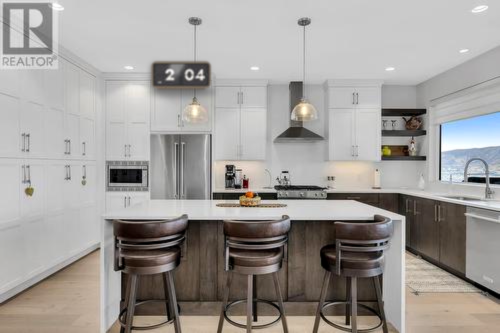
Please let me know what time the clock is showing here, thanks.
2:04
